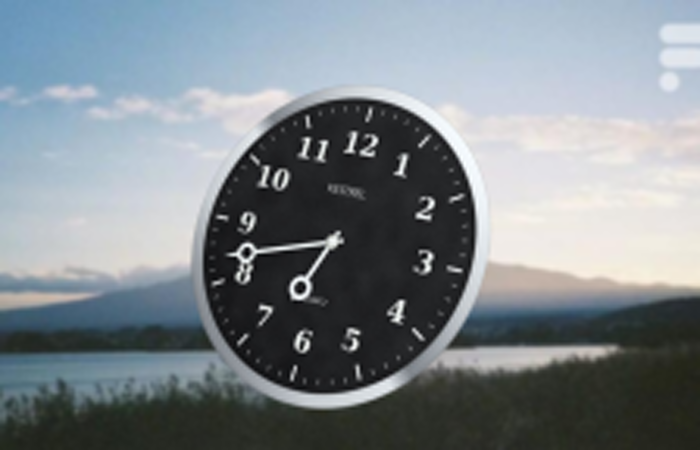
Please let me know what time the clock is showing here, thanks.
6:42
